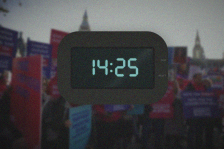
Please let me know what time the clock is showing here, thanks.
14:25
